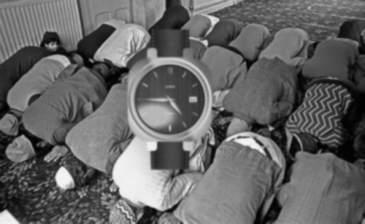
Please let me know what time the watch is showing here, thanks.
4:45
